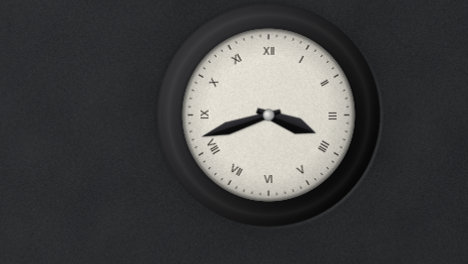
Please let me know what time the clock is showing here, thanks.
3:42
